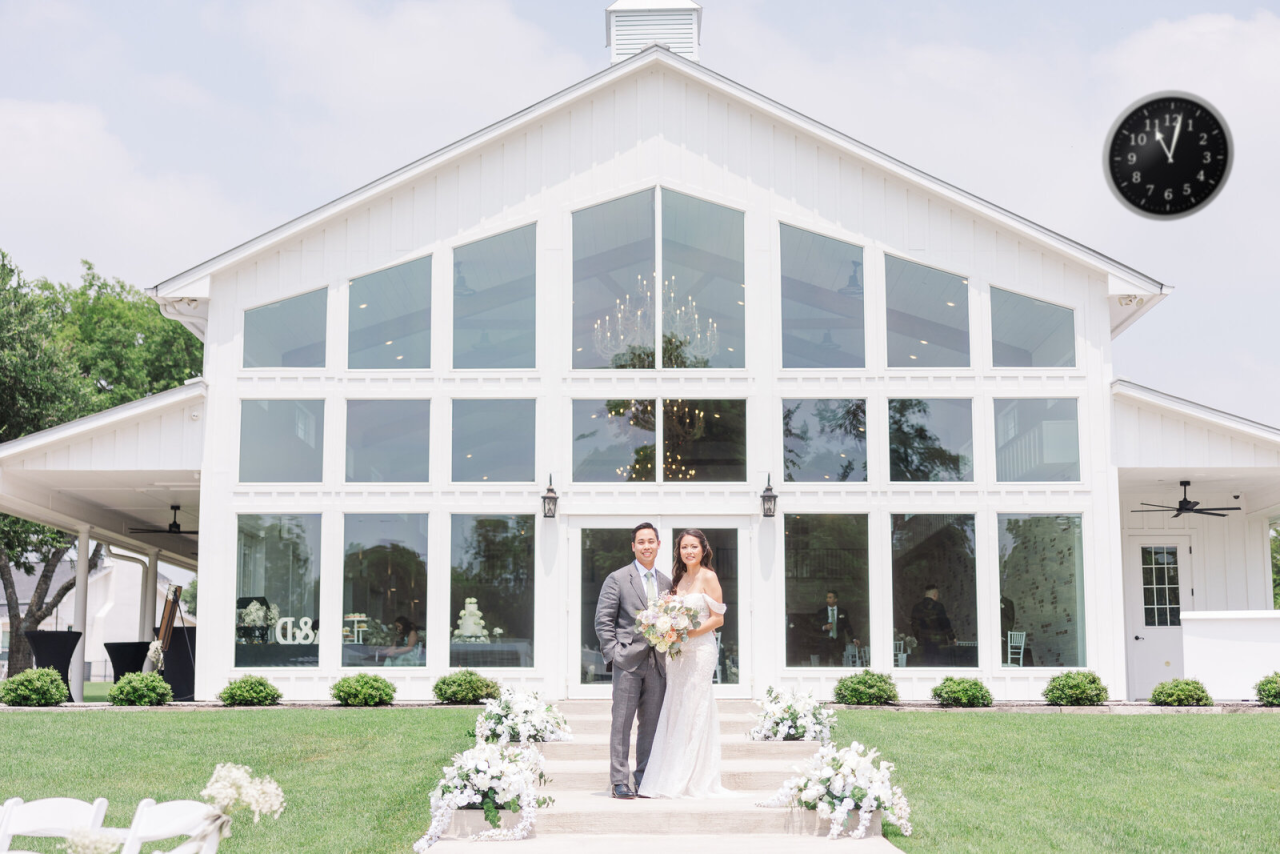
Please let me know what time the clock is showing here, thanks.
11:02
